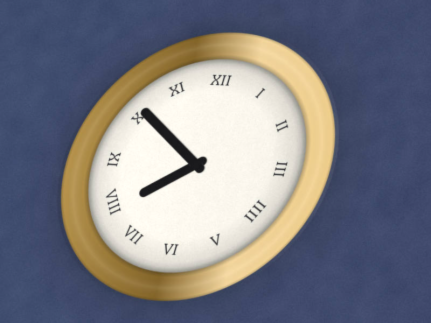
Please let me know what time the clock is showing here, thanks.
7:51
